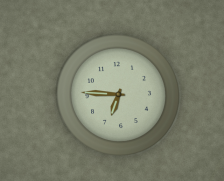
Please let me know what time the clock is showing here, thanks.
6:46
